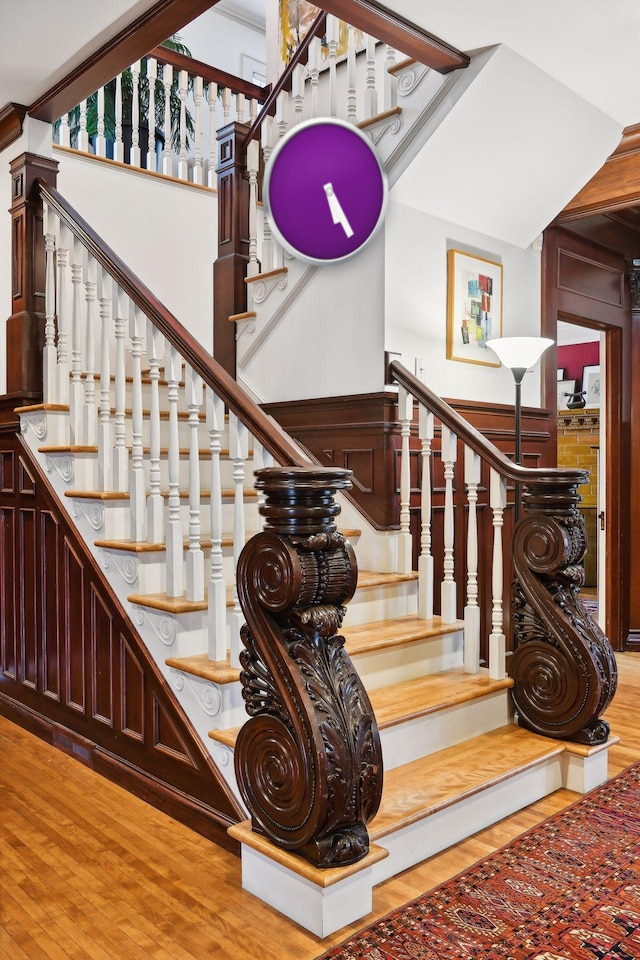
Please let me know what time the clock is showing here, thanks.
5:25
